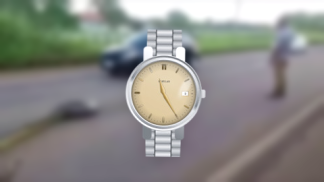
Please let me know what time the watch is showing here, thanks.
11:25
